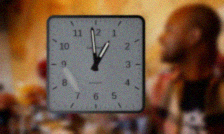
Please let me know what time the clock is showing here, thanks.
12:59
